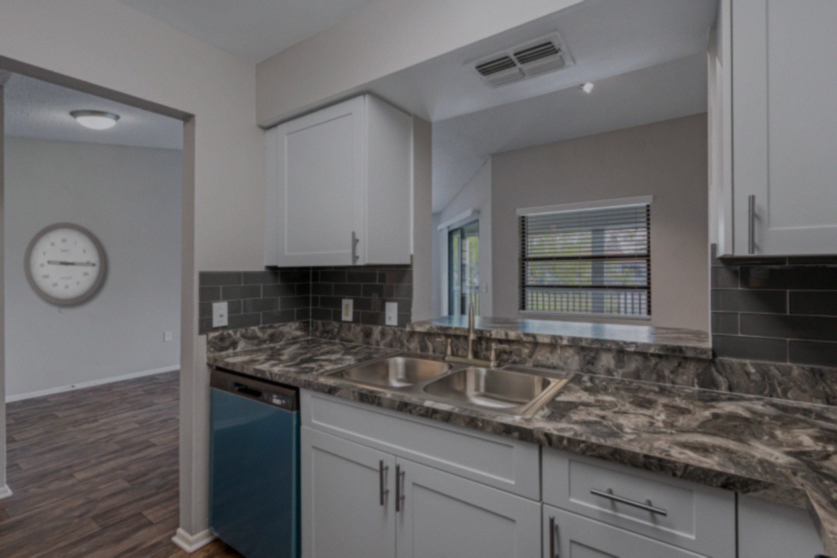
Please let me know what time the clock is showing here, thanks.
9:16
